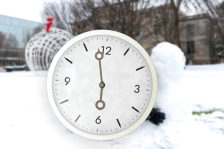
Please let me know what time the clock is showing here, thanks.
5:58
